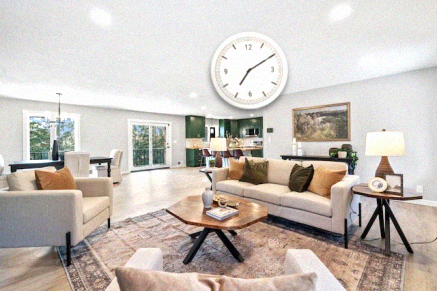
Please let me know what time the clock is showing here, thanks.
7:10
